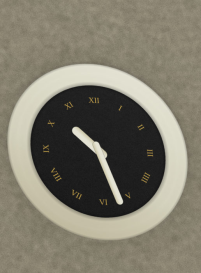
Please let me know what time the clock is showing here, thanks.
10:27
